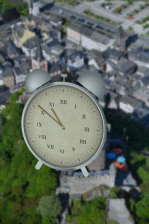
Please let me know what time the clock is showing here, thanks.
10:51
